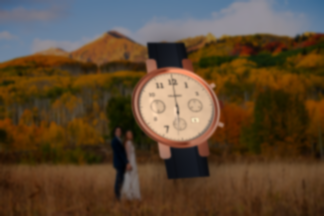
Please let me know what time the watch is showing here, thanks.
6:31
